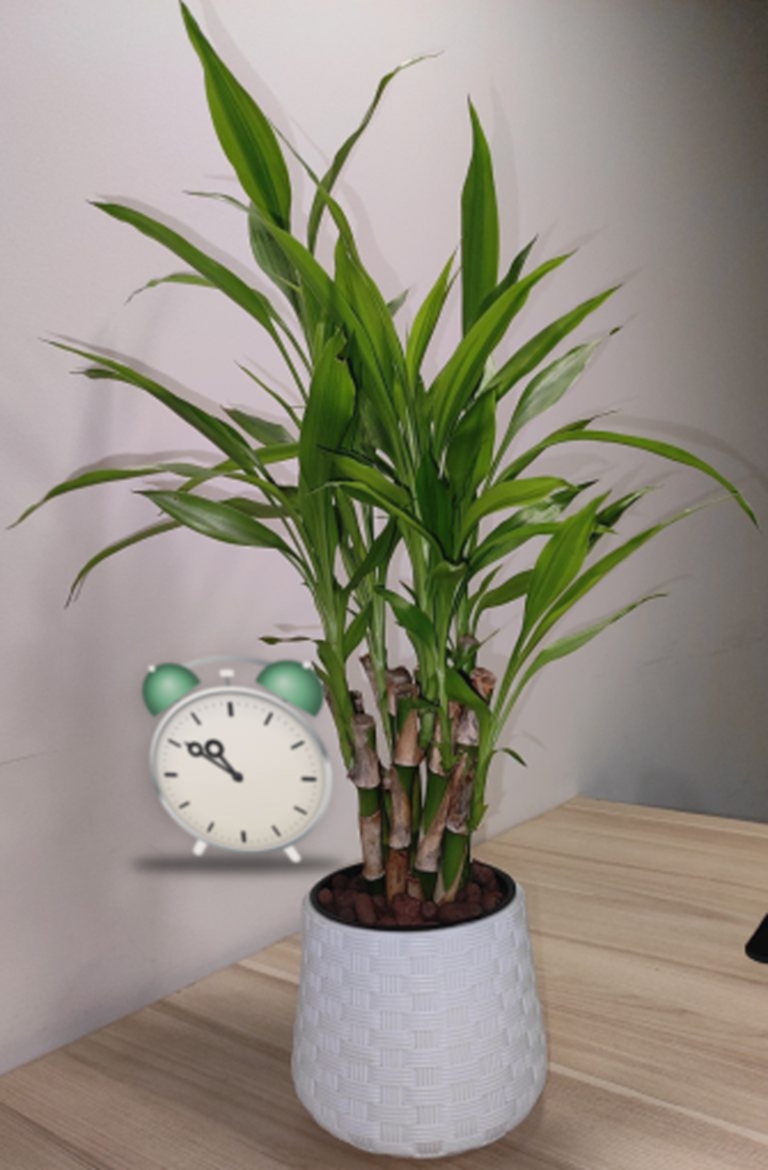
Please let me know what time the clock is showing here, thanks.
10:51
